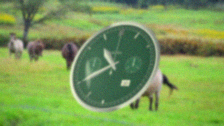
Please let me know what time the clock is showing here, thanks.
10:40
